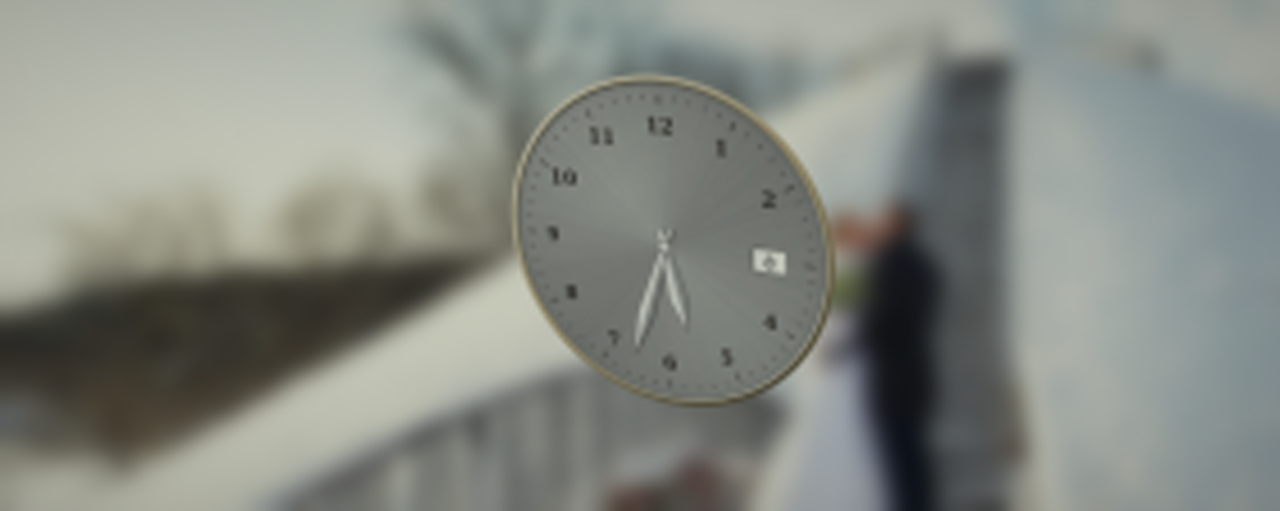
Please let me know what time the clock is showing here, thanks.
5:33
